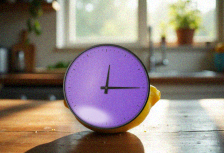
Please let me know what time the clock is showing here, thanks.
12:15
